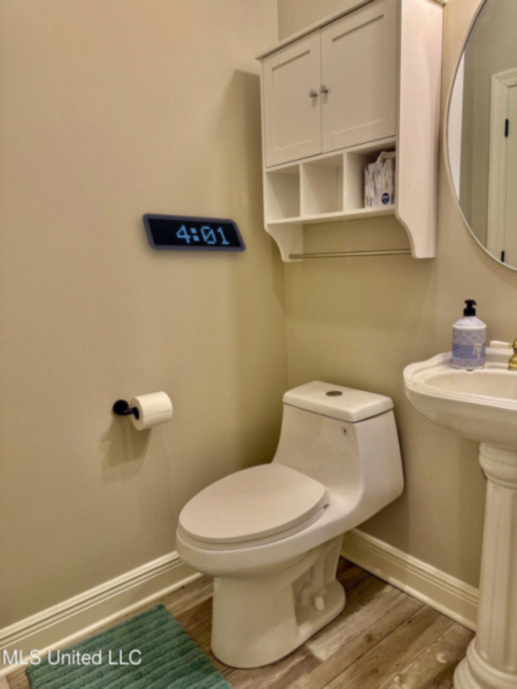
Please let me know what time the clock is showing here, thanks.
4:01
